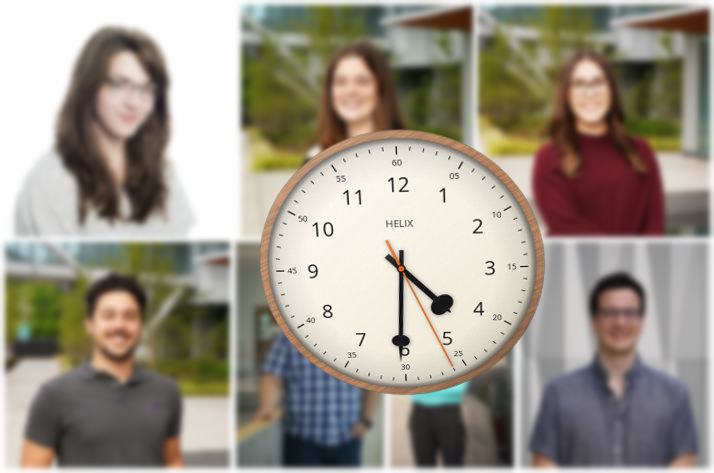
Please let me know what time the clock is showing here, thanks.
4:30:26
